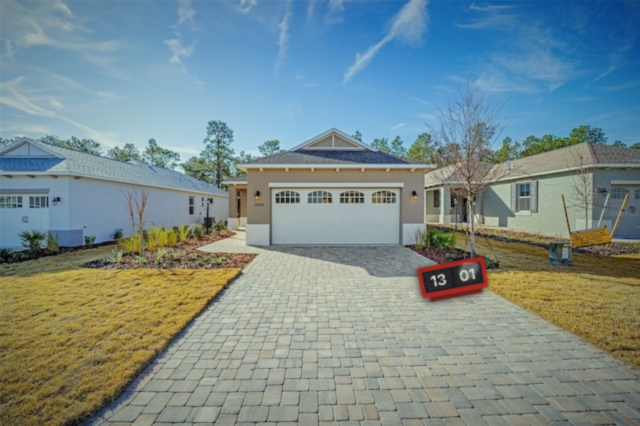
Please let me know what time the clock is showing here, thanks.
13:01
